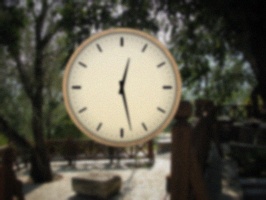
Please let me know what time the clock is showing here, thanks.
12:28
